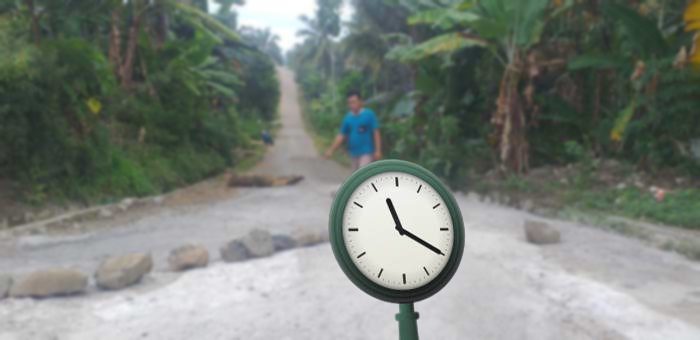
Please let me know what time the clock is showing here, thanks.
11:20
